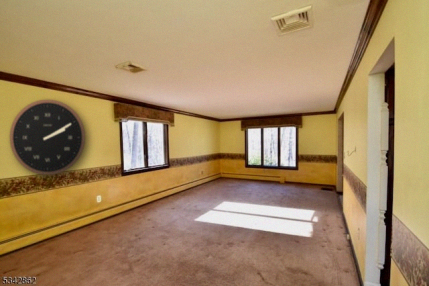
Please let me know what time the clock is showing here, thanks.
2:10
